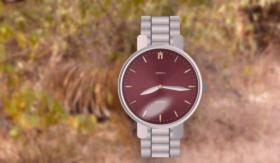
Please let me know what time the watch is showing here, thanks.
8:16
